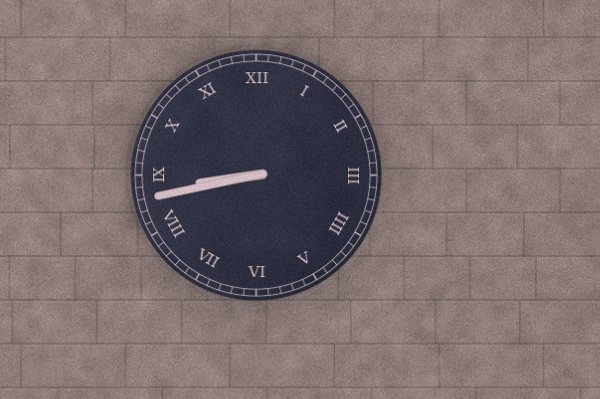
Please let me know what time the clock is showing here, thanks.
8:43
